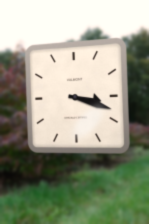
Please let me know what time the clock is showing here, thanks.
3:18
